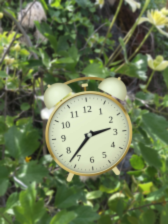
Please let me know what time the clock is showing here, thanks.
2:37
